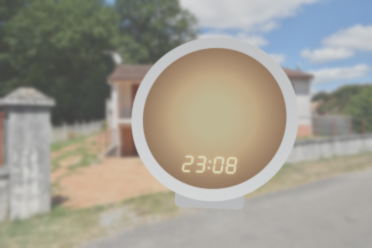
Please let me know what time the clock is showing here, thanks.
23:08
